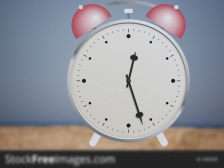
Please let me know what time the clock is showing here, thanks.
12:27
